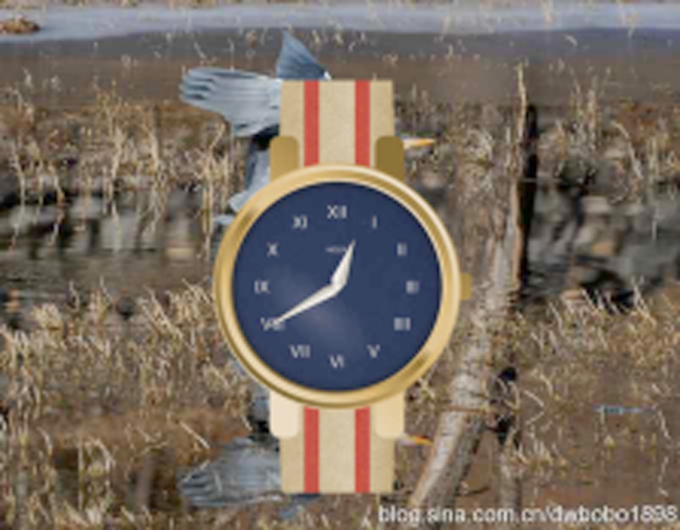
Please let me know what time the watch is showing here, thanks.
12:40
